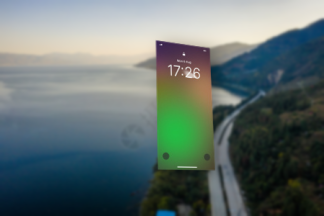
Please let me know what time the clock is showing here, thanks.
17:26
